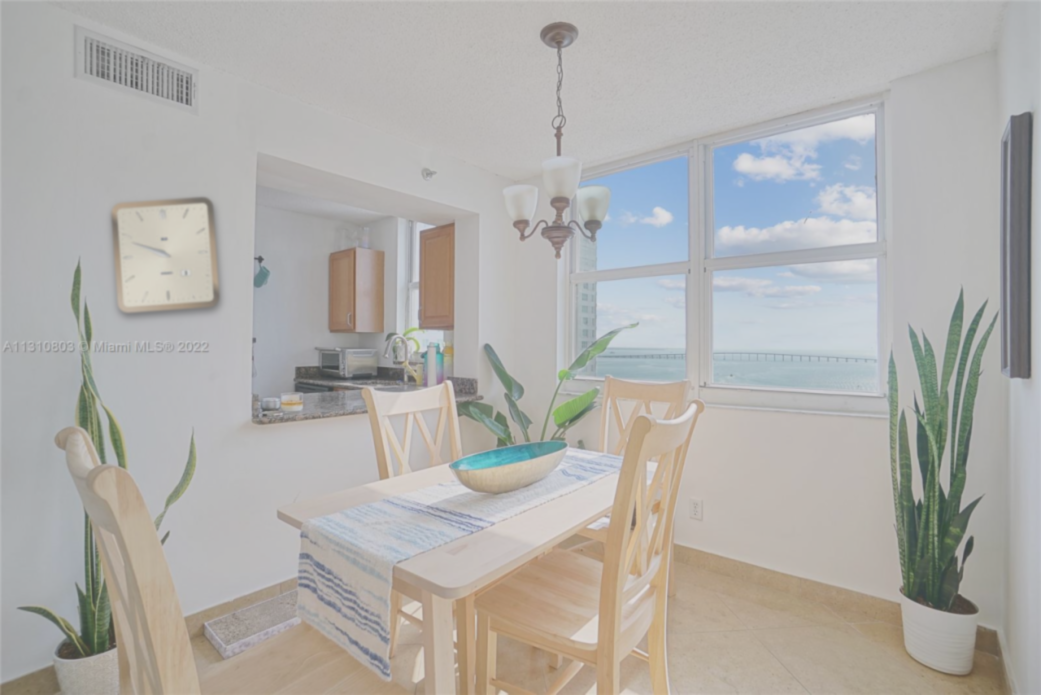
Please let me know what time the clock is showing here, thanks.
9:49
